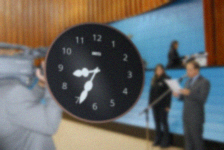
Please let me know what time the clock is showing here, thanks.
8:34
